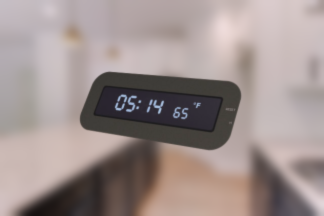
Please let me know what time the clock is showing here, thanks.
5:14
